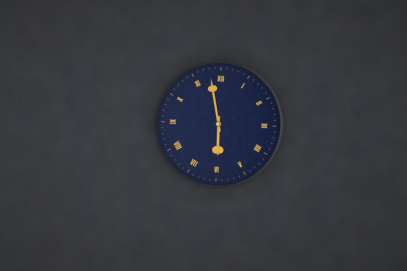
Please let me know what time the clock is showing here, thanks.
5:58
